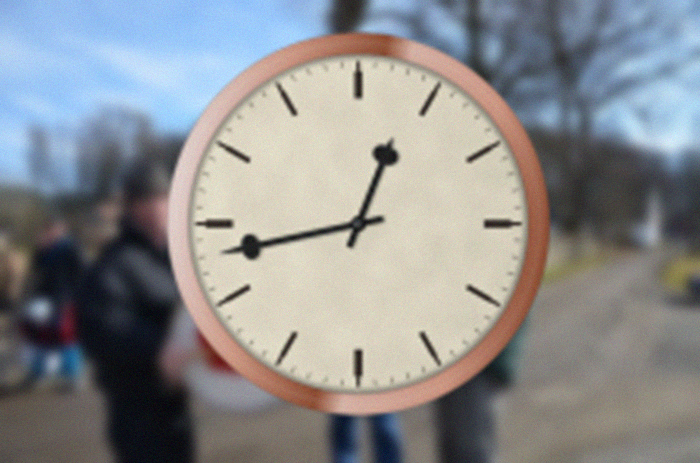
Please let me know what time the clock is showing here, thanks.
12:43
